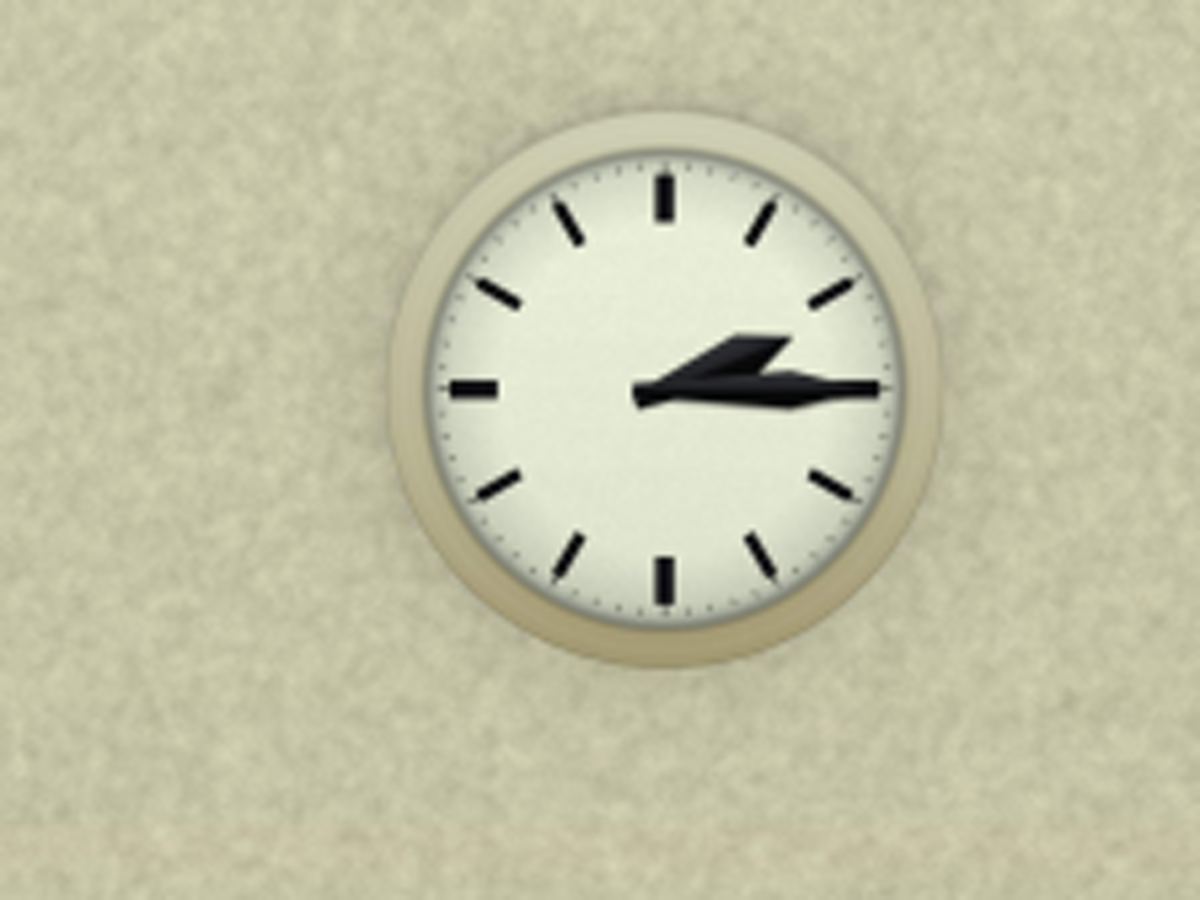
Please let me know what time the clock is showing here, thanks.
2:15
